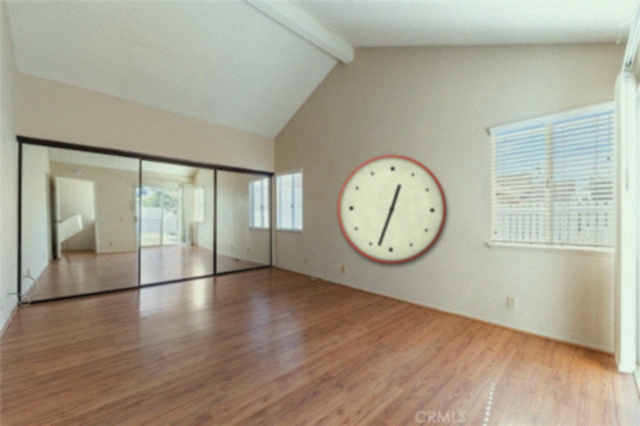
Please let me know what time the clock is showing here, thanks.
12:33
